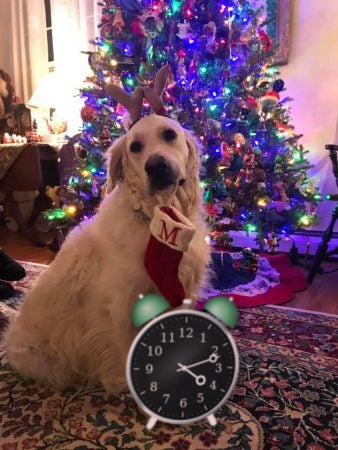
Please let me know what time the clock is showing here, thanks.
4:12
